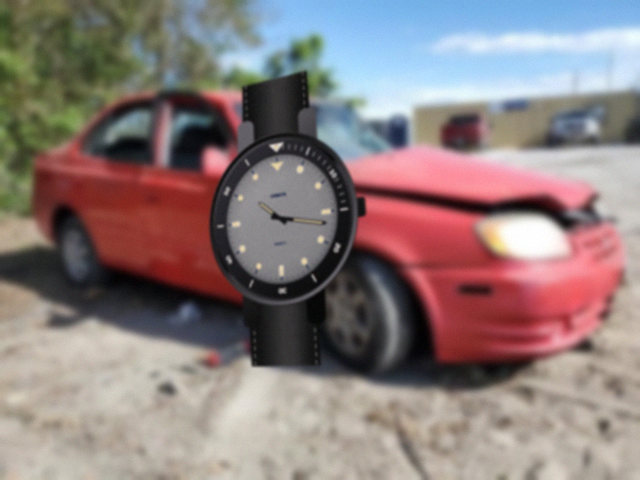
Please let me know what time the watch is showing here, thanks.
10:17
